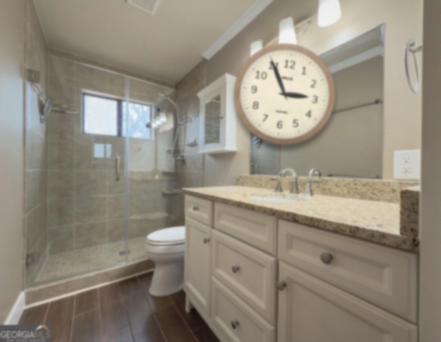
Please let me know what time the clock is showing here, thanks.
2:55
